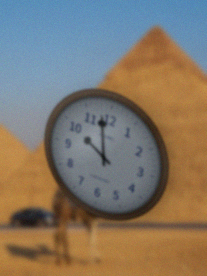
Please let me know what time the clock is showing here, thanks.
9:58
